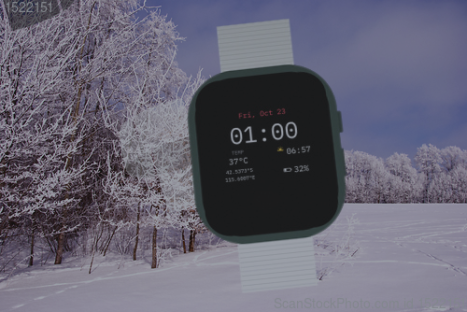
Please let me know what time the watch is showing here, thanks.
1:00
